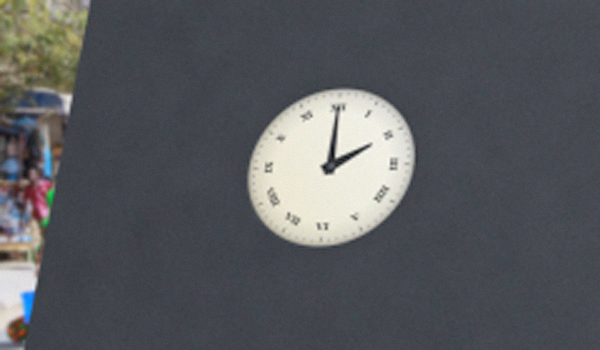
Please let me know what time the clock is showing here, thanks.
2:00
